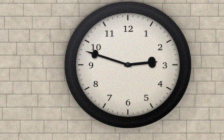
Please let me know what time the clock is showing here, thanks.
2:48
